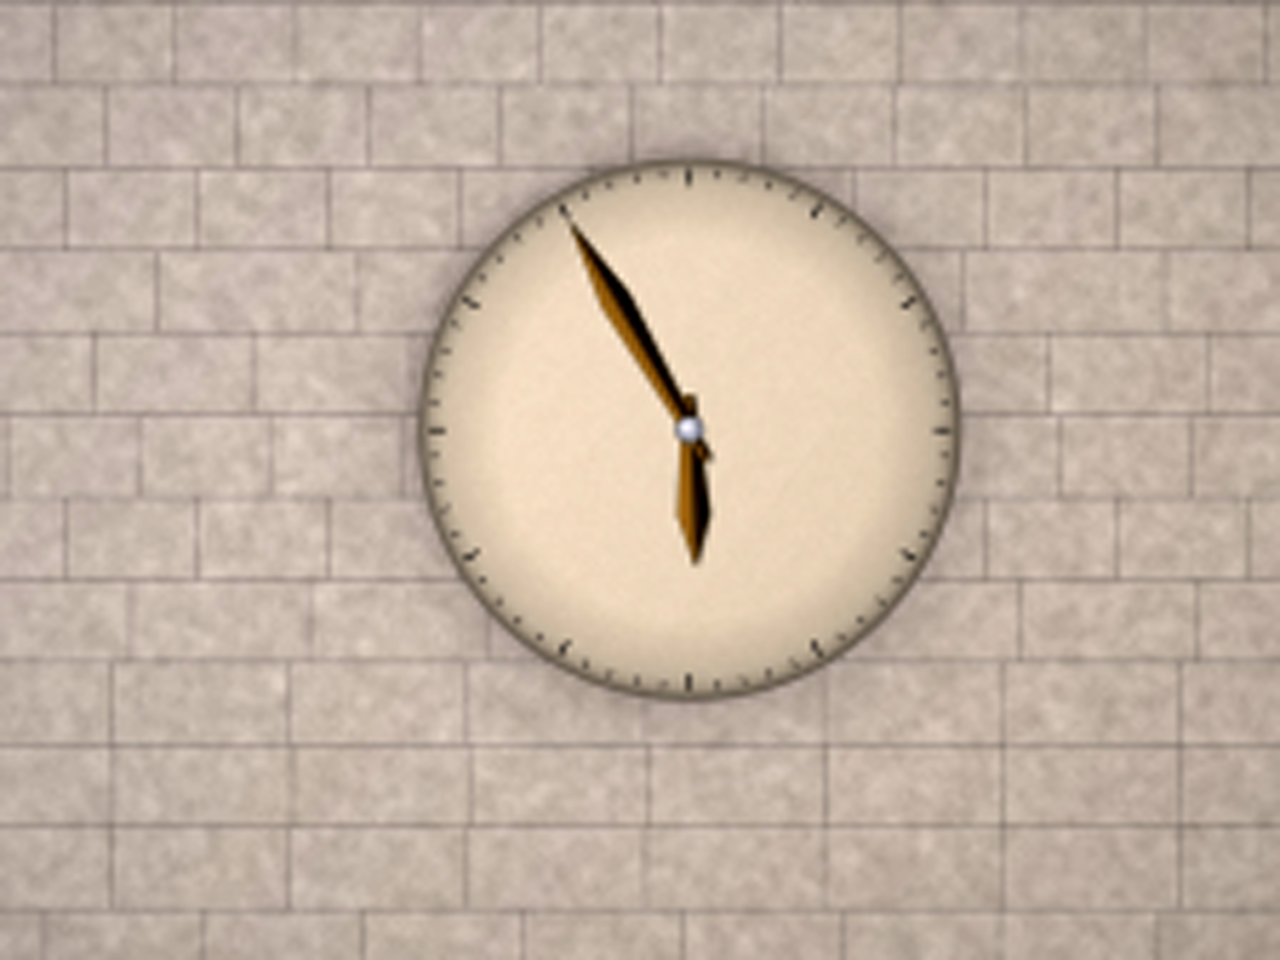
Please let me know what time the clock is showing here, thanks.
5:55
